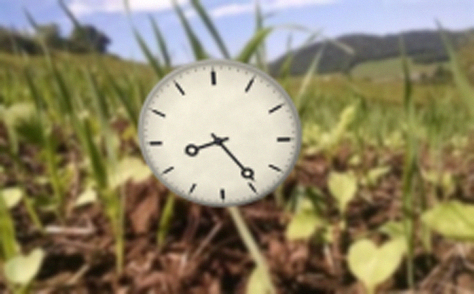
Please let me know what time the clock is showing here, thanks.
8:24
